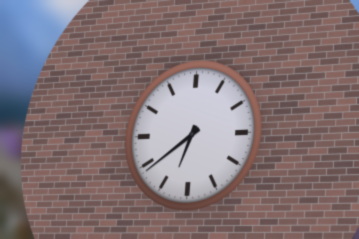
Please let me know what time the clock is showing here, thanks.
6:39
